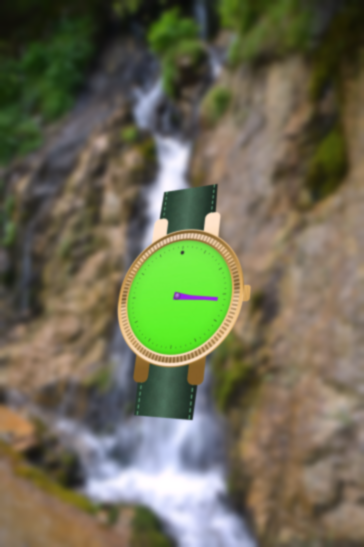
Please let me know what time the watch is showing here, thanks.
3:16
